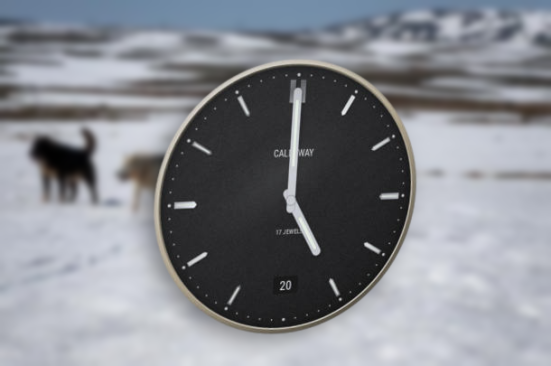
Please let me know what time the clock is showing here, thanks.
5:00
